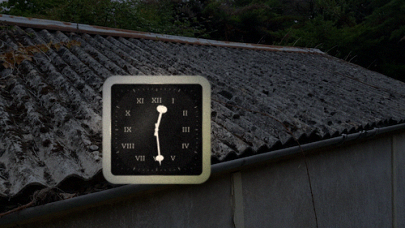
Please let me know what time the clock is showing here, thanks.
12:29
